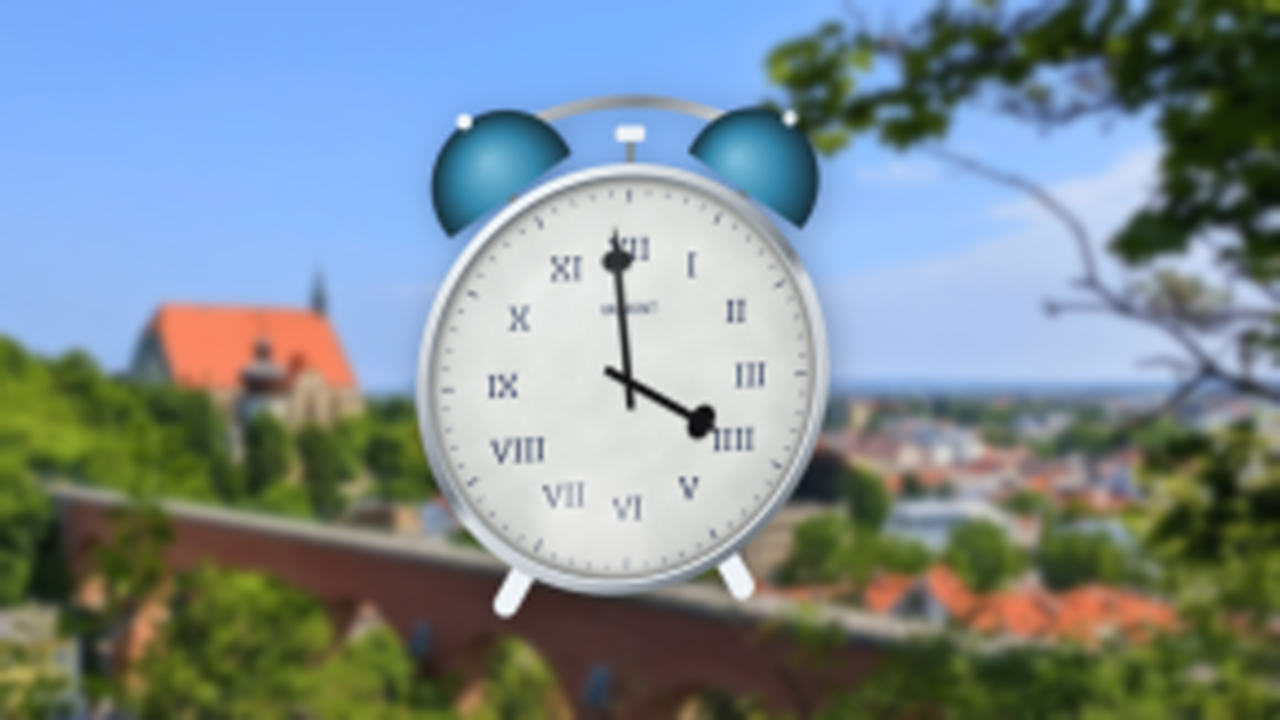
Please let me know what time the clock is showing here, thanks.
3:59
